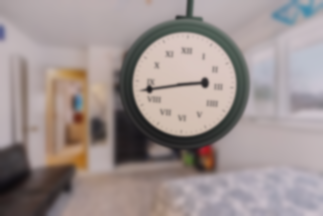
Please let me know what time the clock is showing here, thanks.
2:43
